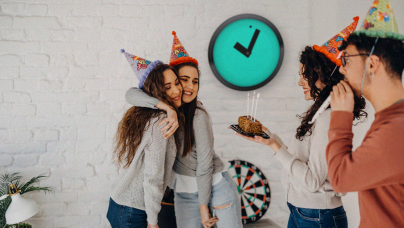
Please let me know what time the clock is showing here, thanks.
10:03
